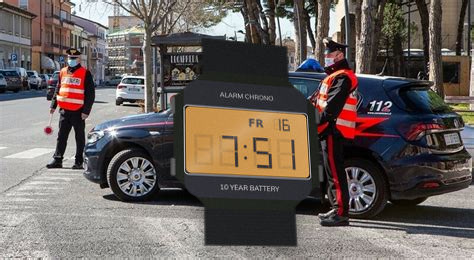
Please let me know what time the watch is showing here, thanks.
7:51
